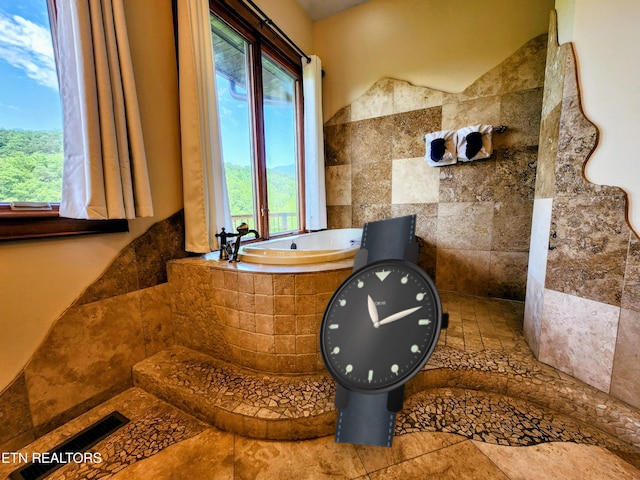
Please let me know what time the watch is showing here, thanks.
11:12
